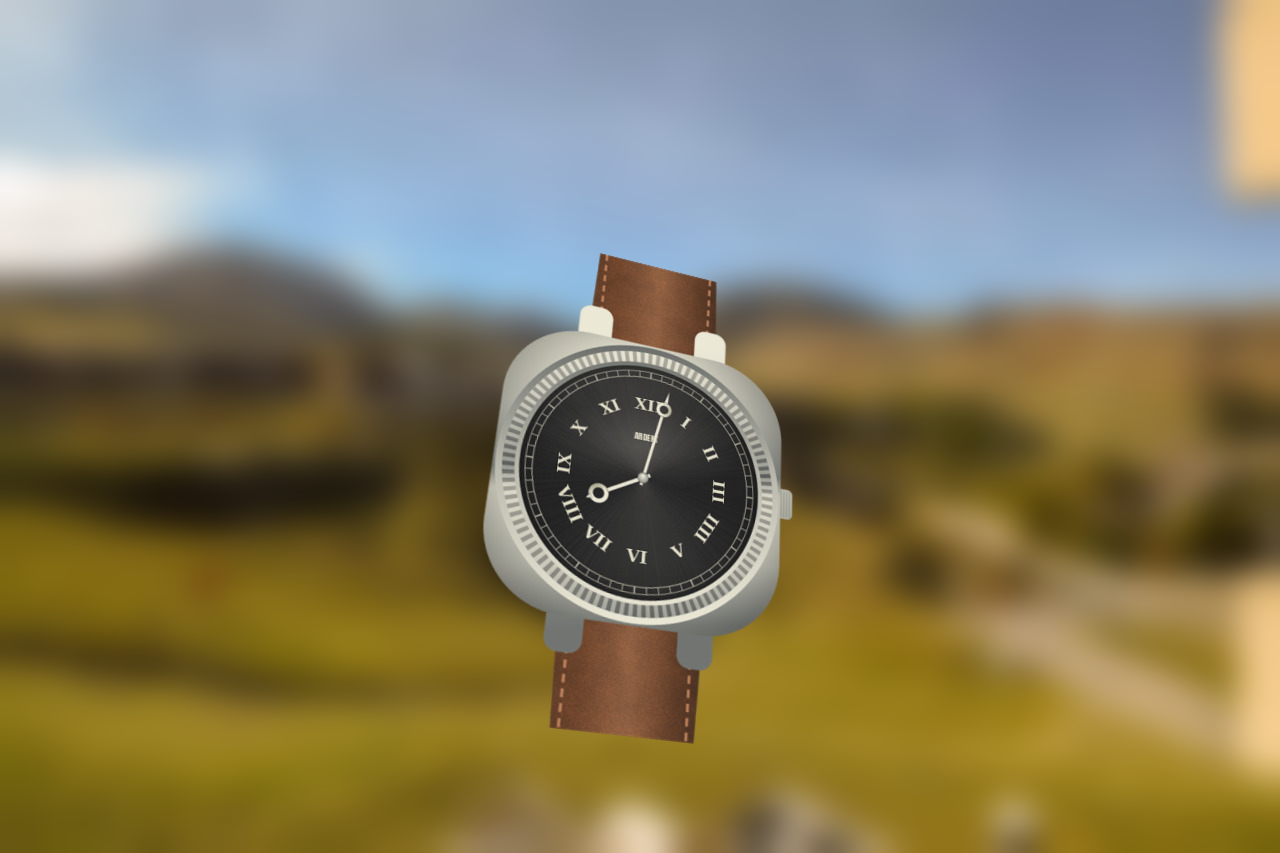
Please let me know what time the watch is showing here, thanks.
8:02
